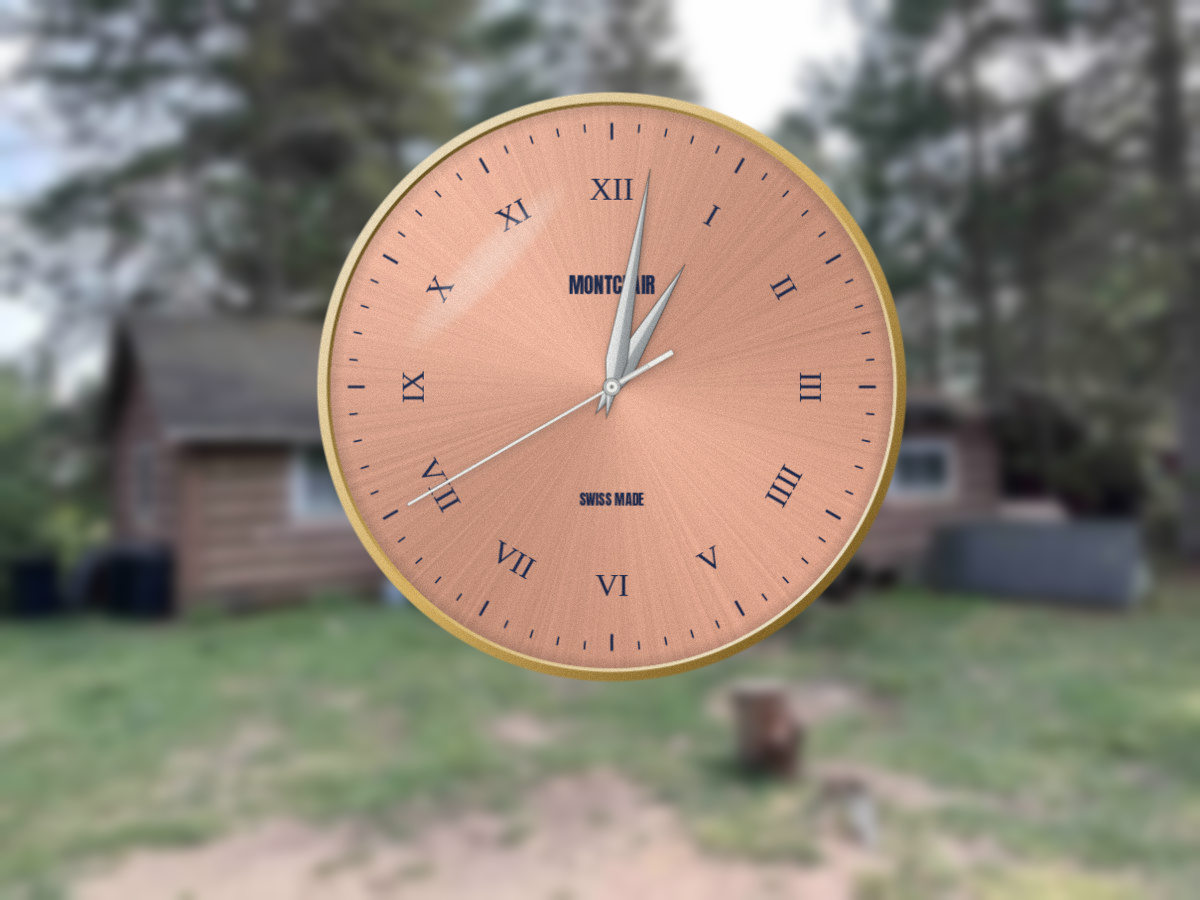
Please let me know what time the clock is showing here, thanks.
1:01:40
